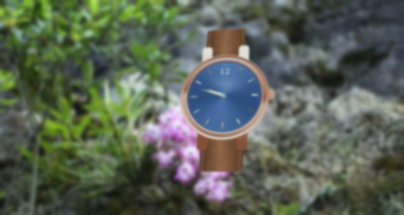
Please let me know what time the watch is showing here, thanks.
9:48
